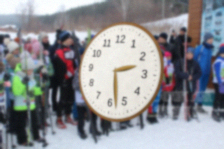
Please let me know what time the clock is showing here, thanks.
2:28
